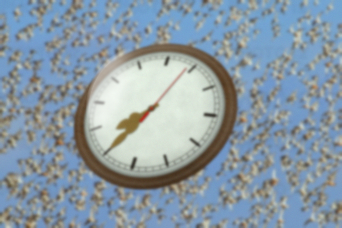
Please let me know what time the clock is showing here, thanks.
7:35:04
